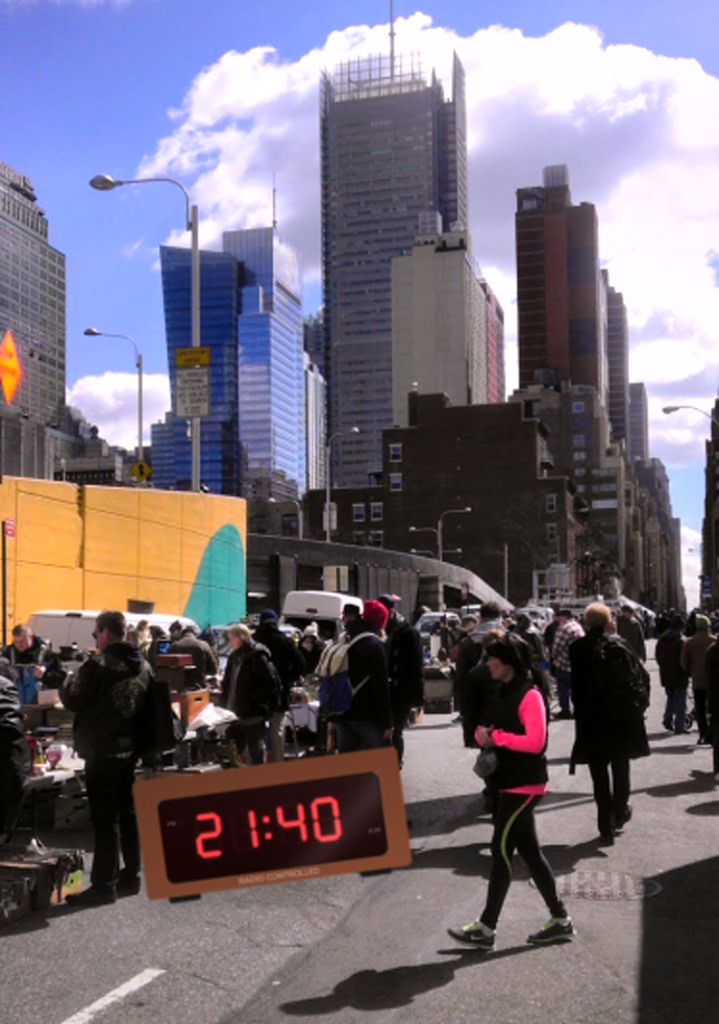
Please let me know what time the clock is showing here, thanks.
21:40
